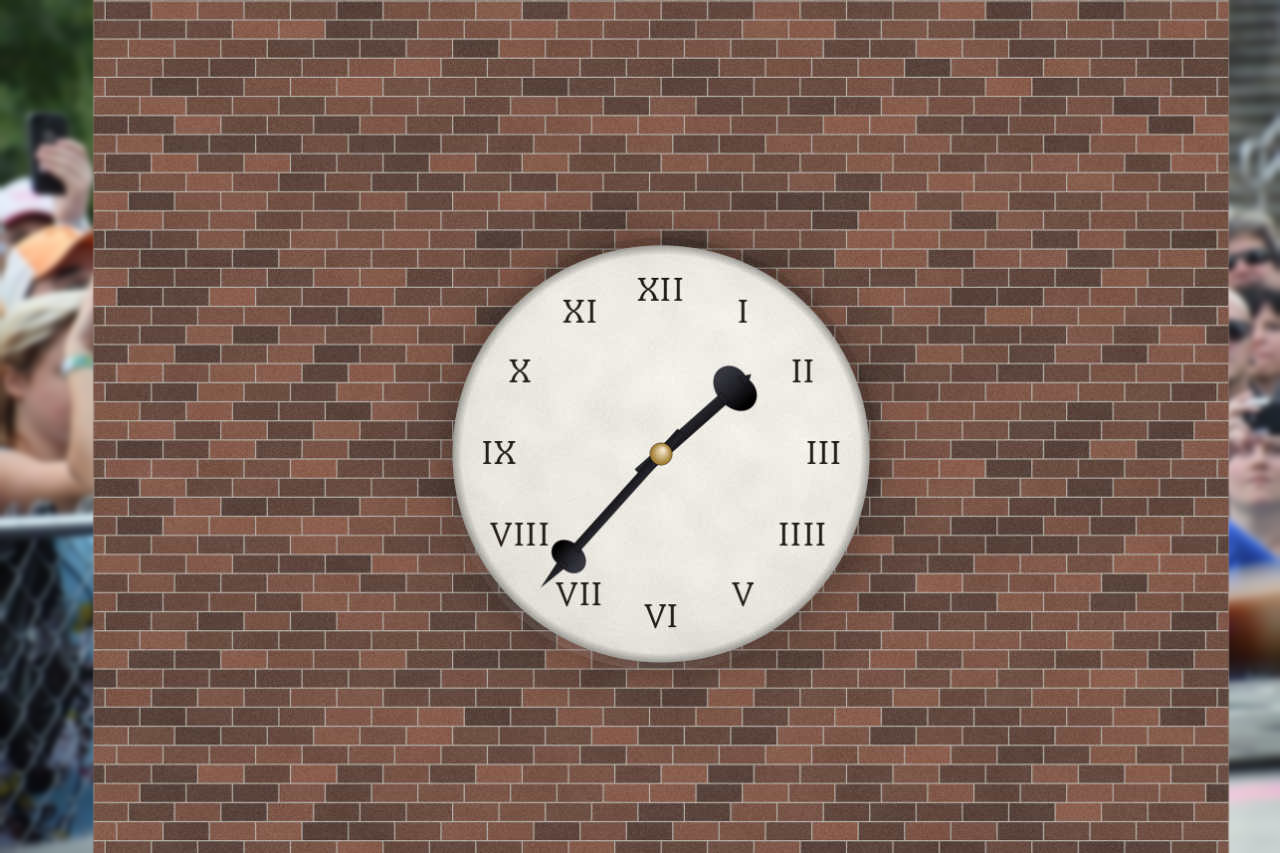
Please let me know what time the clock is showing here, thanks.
1:37
